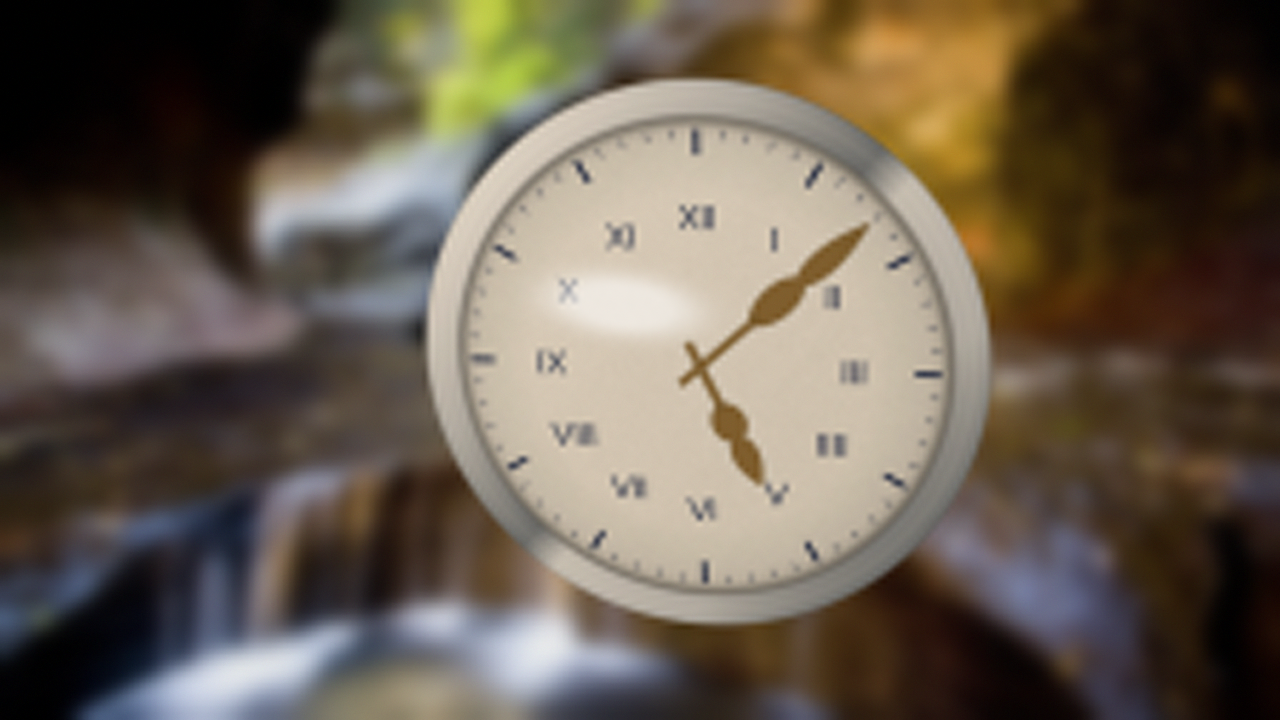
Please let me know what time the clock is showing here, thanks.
5:08
